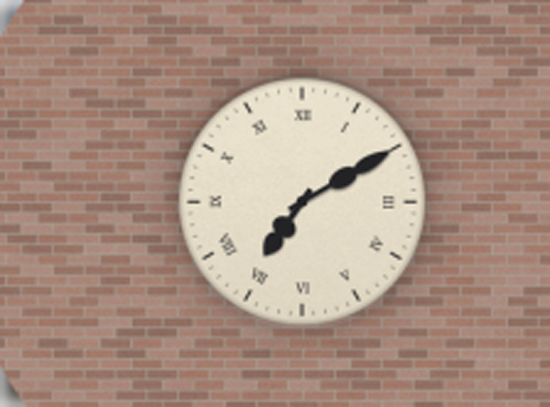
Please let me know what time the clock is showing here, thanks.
7:10
